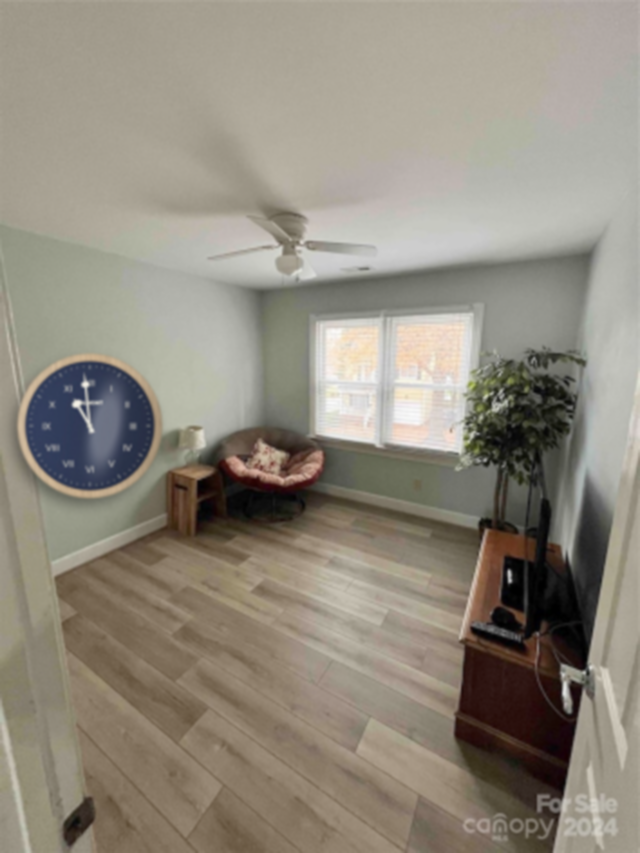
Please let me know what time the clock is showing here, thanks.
10:59
